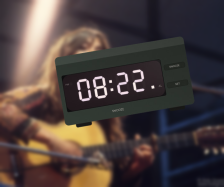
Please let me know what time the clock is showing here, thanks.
8:22
